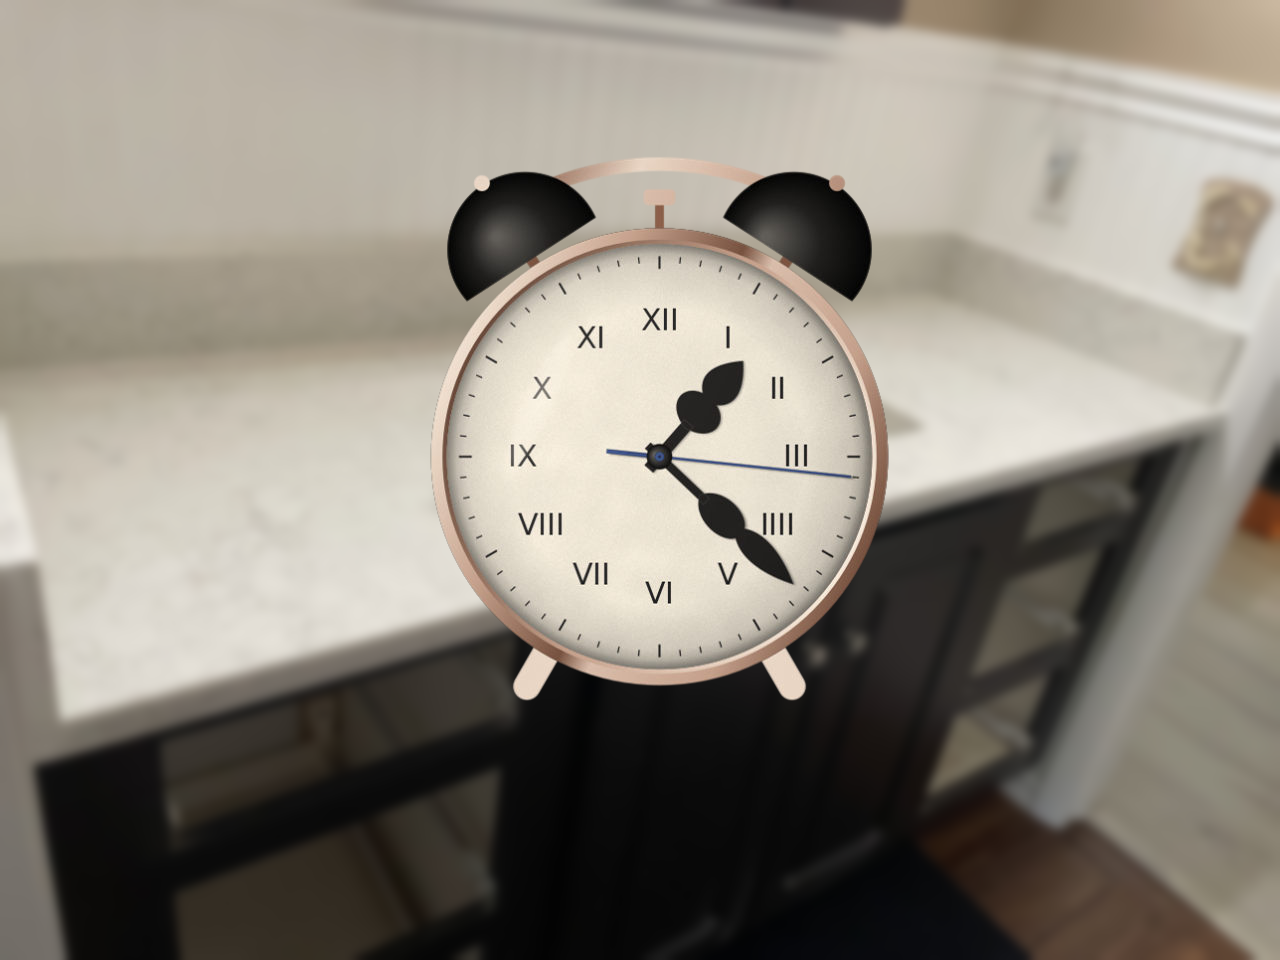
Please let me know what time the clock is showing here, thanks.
1:22:16
